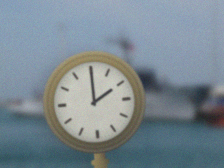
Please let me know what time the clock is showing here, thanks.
2:00
